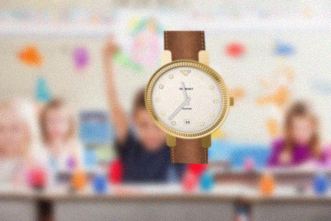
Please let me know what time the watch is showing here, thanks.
11:37
